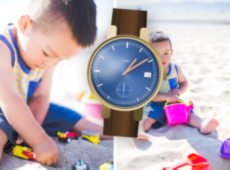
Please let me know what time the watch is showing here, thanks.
1:09
